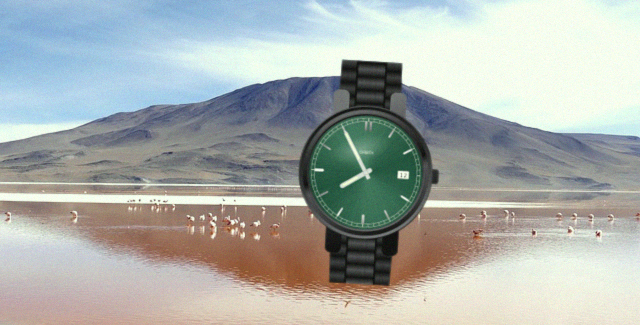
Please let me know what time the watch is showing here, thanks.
7:55
